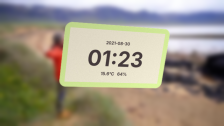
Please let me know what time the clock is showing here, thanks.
1:23
